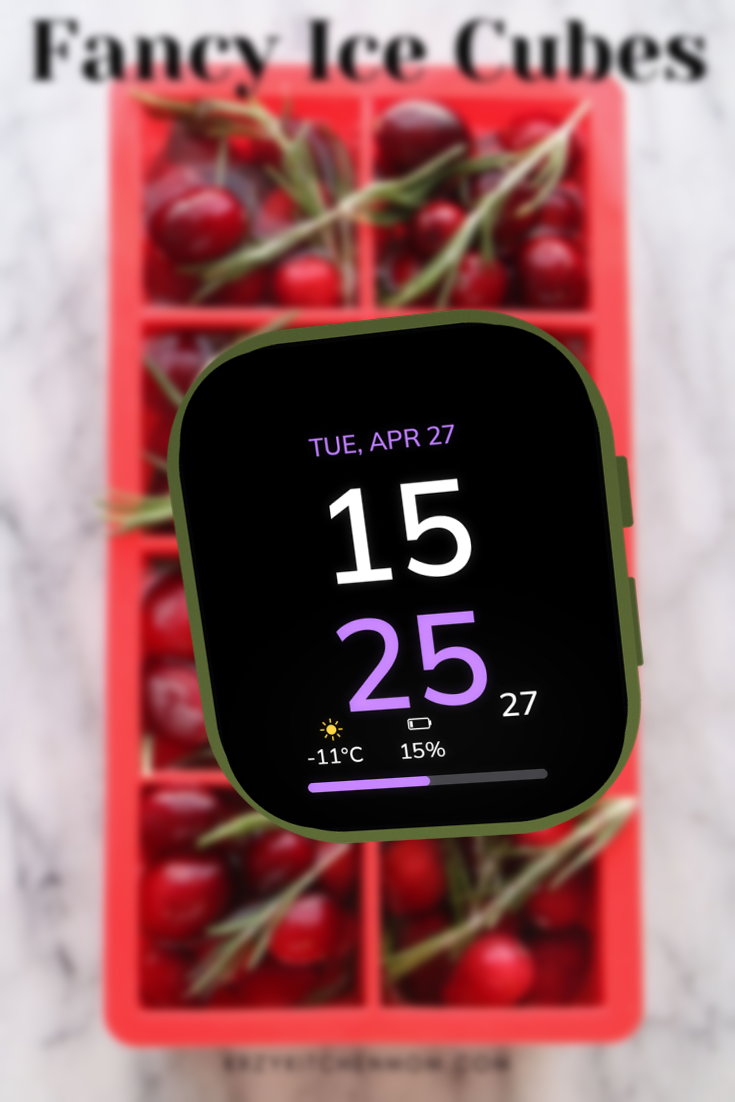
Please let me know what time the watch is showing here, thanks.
15:25:27
